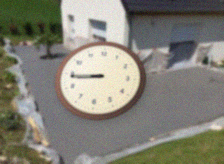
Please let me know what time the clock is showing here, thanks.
8:44
